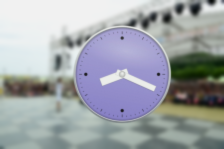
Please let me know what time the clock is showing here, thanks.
8:19
